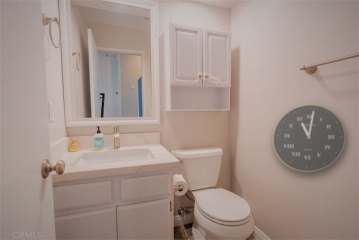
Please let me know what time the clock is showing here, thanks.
11:01
